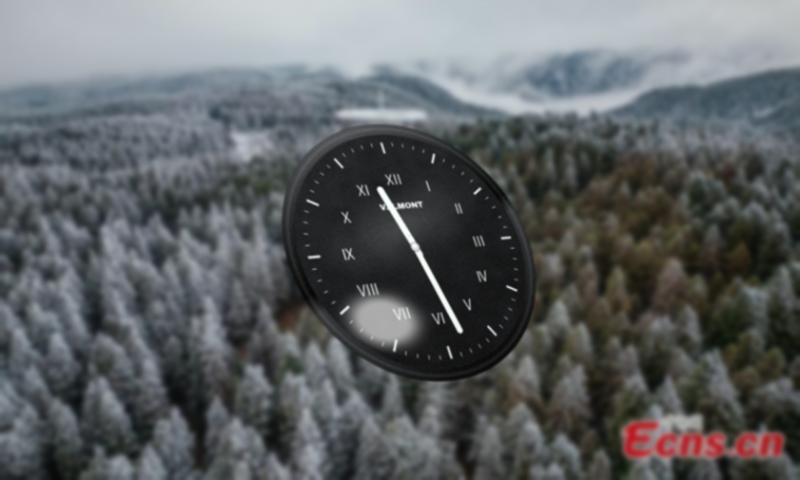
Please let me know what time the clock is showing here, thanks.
11:28
